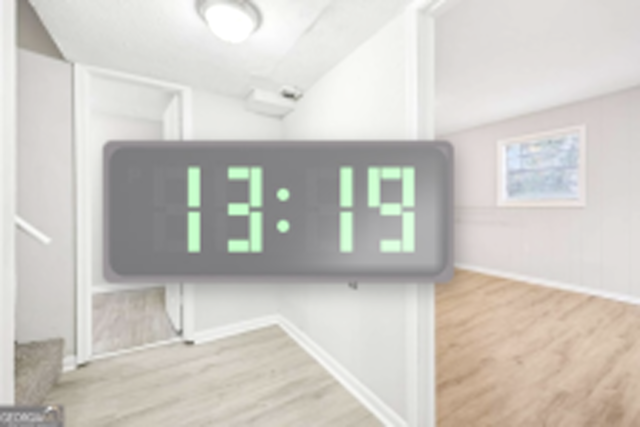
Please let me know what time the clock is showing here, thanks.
13:19
